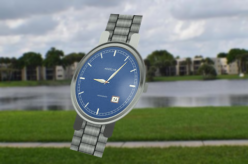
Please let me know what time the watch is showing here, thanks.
9:06
